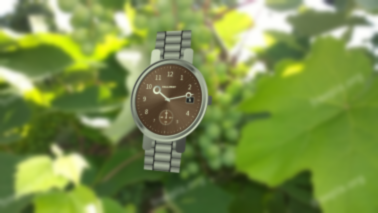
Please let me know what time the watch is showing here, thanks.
10:13
